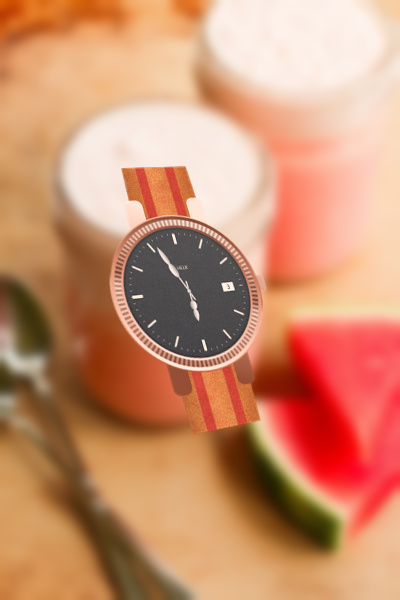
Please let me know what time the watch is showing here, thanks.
5:56
